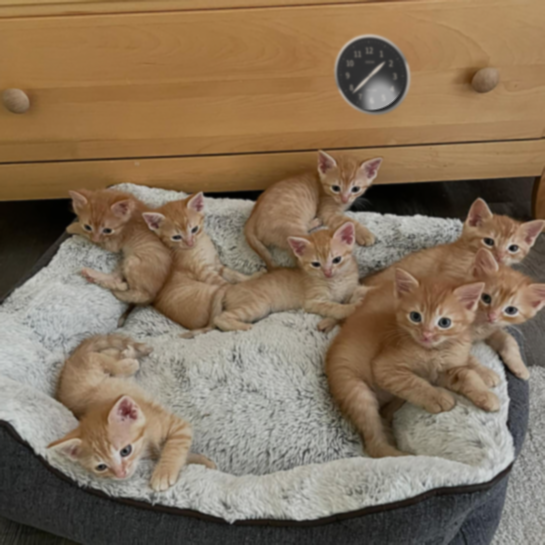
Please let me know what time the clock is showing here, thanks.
1:38
